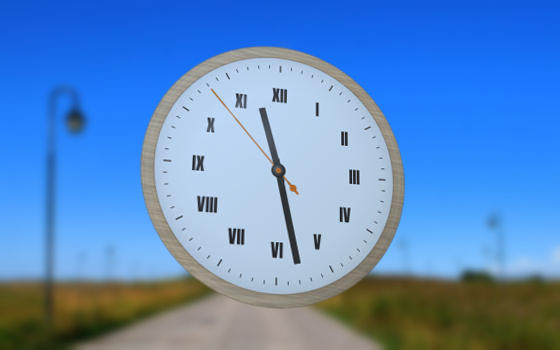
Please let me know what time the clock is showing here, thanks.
11:27:53
